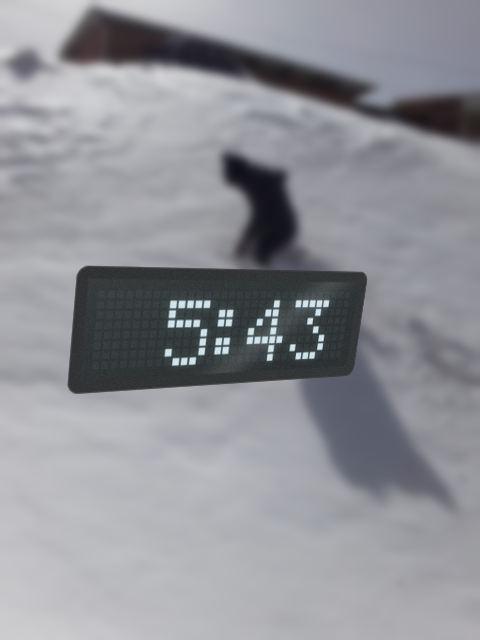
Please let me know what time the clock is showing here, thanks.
5:43
